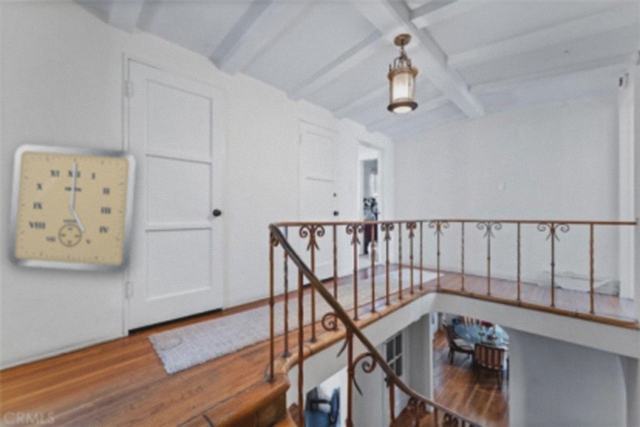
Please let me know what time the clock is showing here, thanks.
5:00
